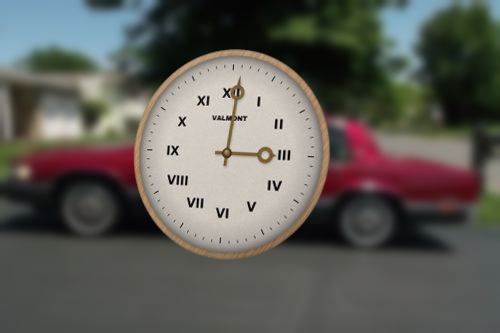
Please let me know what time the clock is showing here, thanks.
3:01
